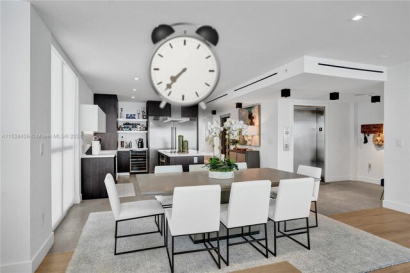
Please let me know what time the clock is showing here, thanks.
7:37
